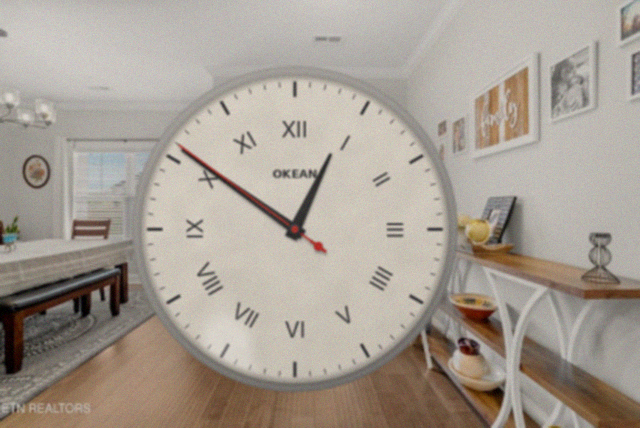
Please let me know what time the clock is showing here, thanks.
12:50:51
